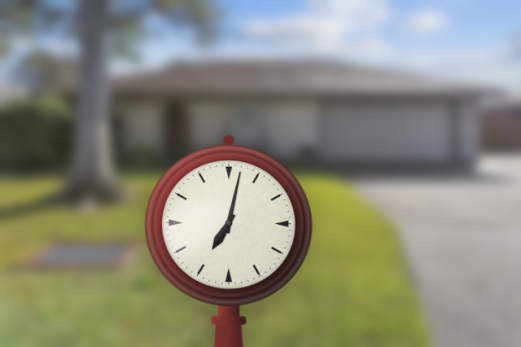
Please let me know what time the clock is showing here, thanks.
7:02
